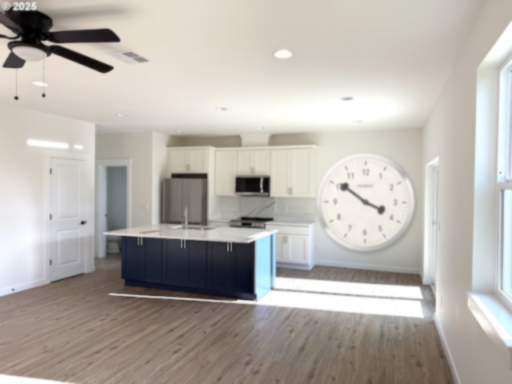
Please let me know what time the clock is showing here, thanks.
3:51
